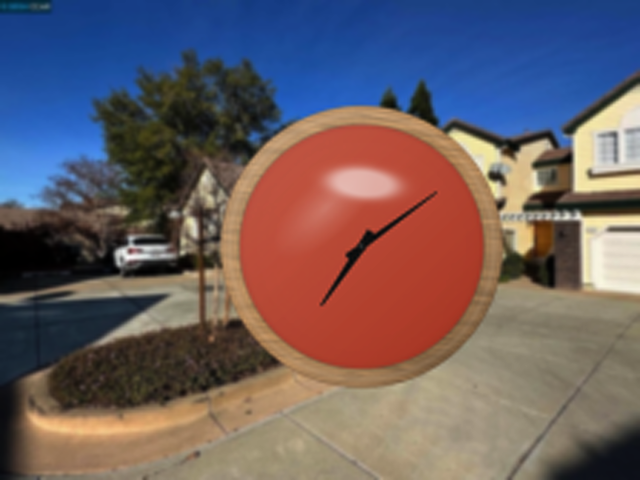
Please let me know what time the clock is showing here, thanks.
7:09
